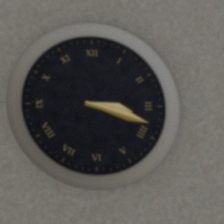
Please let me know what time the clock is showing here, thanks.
3:18
